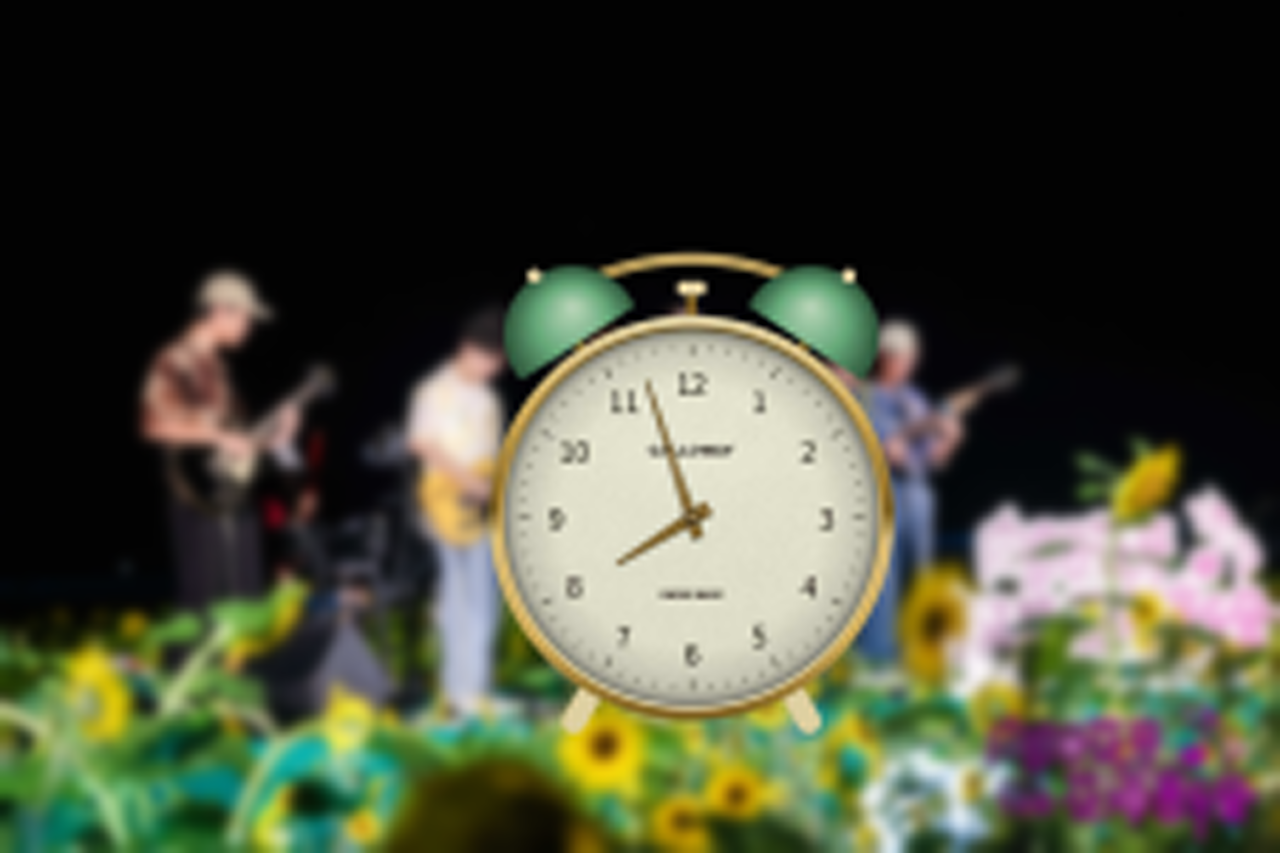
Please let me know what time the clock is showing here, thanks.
7:57
